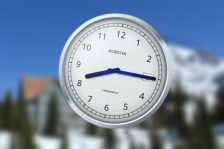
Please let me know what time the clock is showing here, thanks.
8:15
